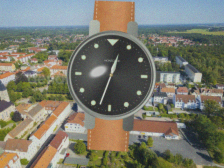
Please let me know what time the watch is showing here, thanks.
12:33
